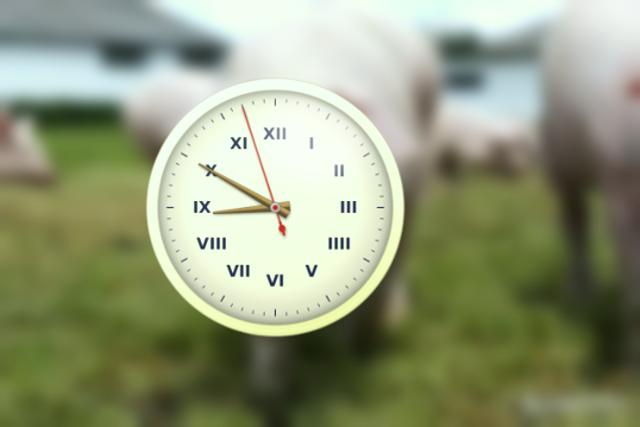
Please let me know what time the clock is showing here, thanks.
8:49:57
